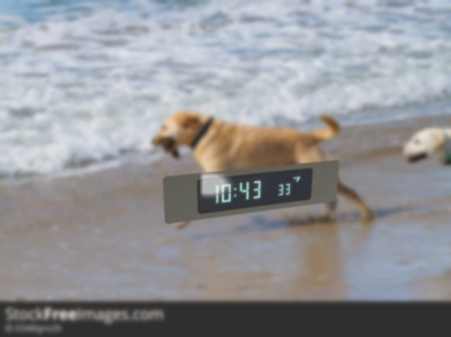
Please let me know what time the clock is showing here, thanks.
10:43
